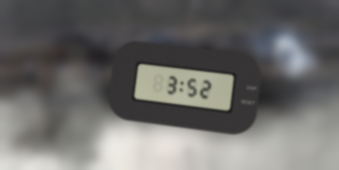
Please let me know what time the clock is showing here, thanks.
3:52
